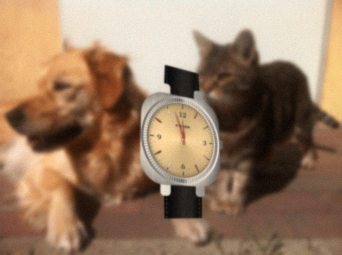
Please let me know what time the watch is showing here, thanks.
11:57
